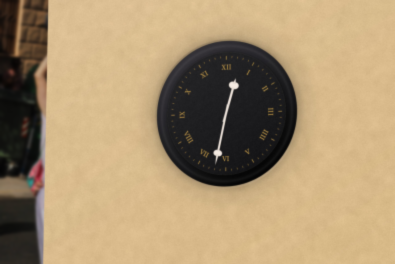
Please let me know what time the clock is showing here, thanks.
12:32
